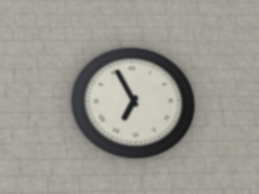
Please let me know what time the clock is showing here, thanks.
6:56
